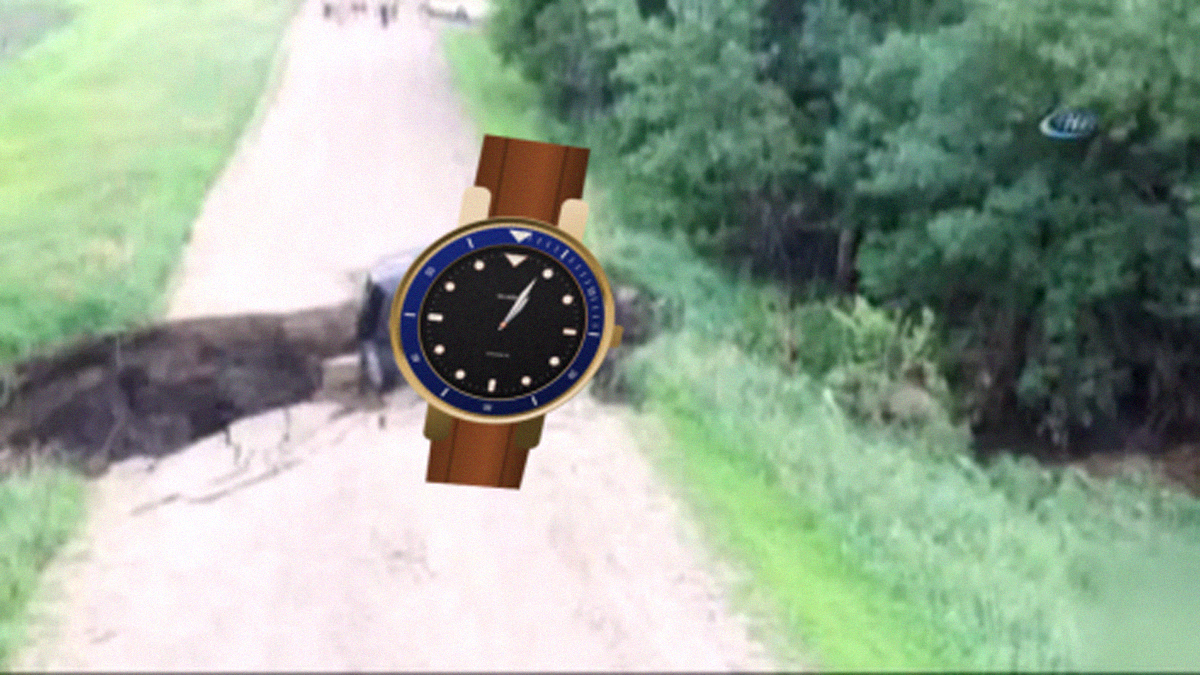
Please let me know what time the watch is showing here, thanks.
1:04
